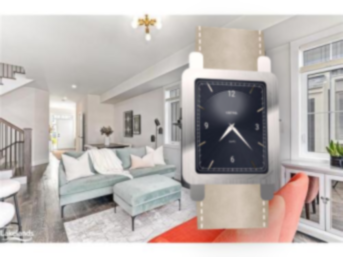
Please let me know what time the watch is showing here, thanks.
7:23
